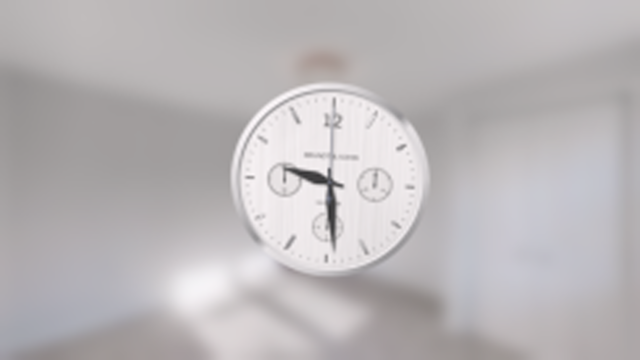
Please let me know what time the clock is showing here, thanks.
9:29
